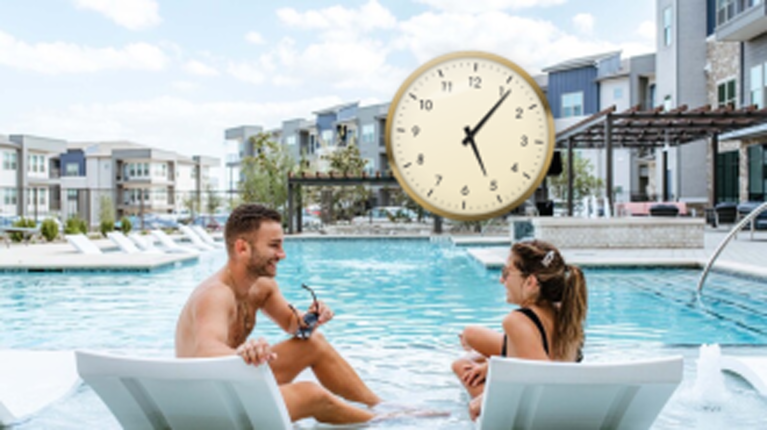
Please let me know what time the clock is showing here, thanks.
5:06
